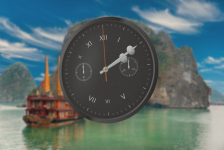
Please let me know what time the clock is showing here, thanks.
2:10
